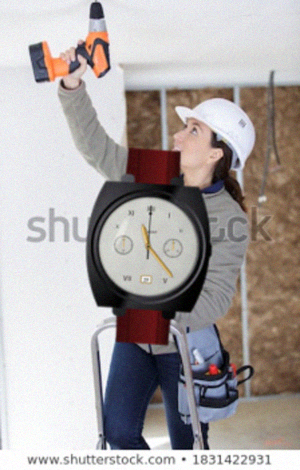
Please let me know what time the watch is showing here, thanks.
11:23
